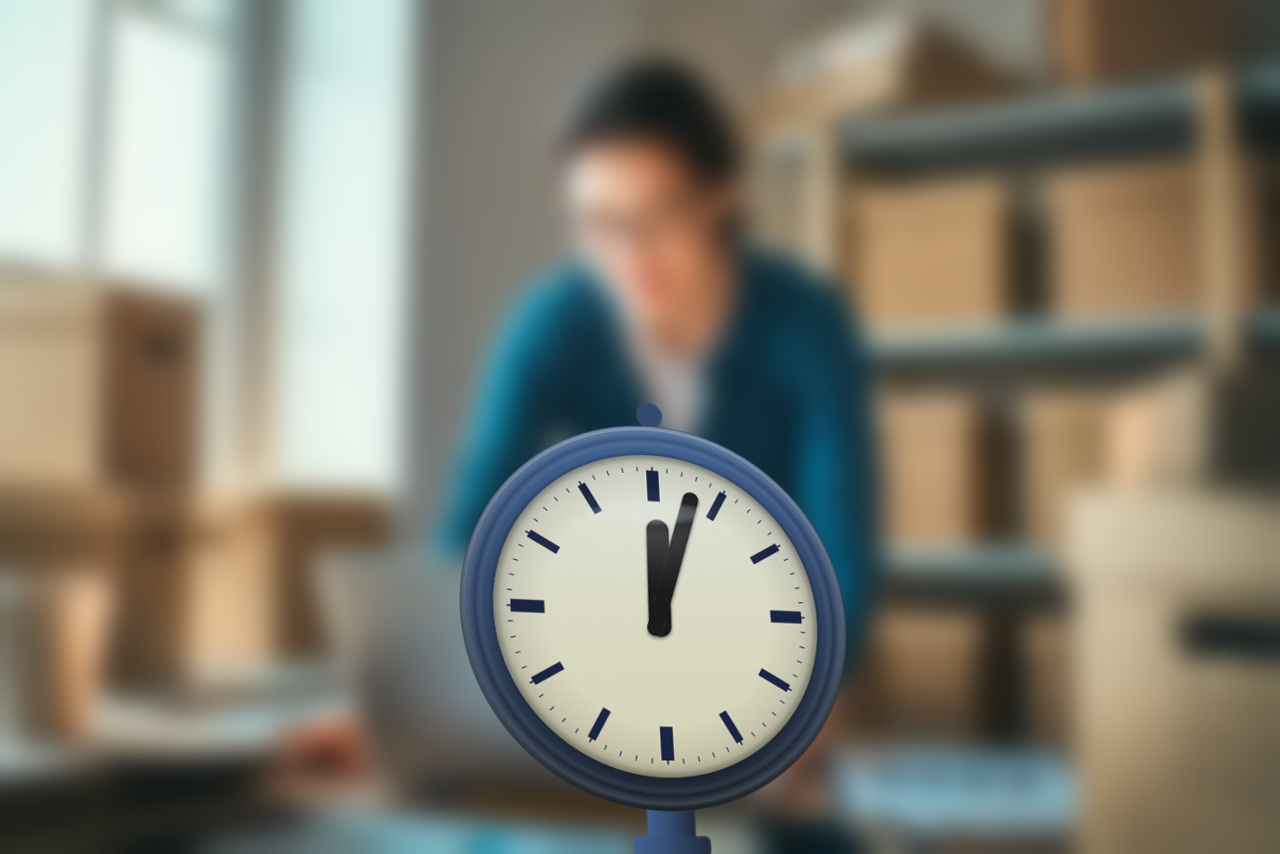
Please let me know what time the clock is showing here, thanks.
12:03
